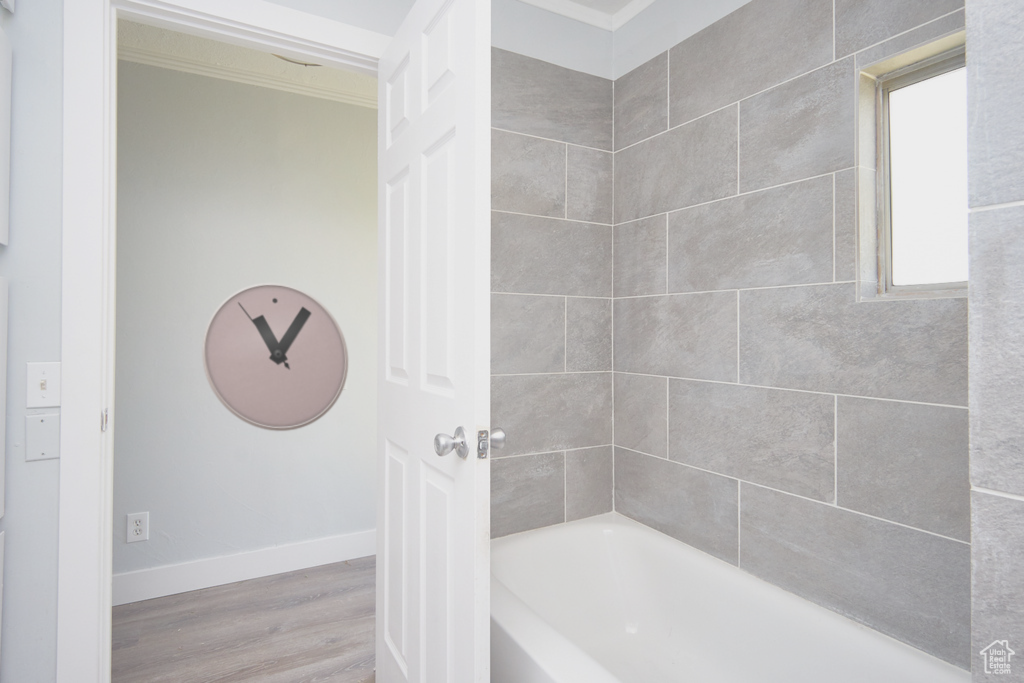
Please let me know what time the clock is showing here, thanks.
11:05:54
